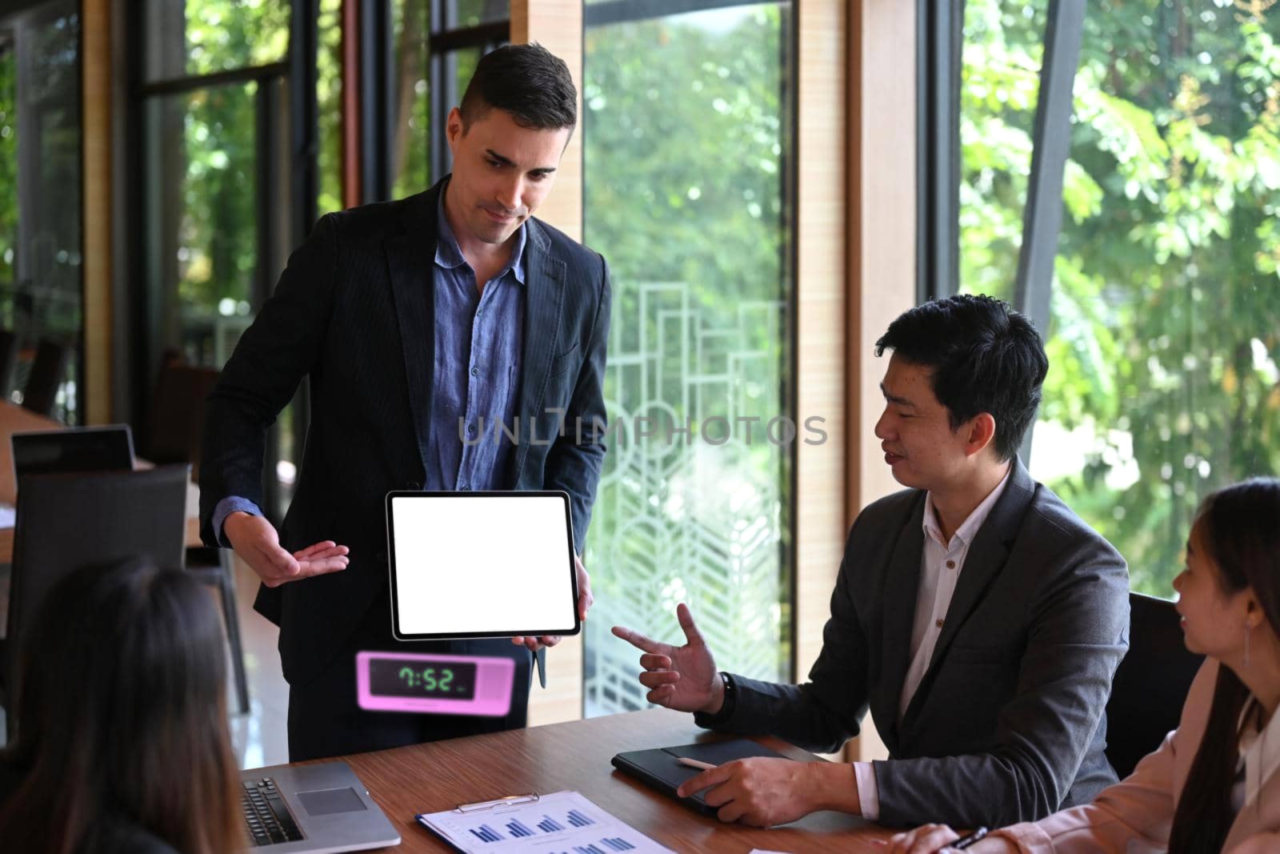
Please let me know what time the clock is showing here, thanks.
7:52
